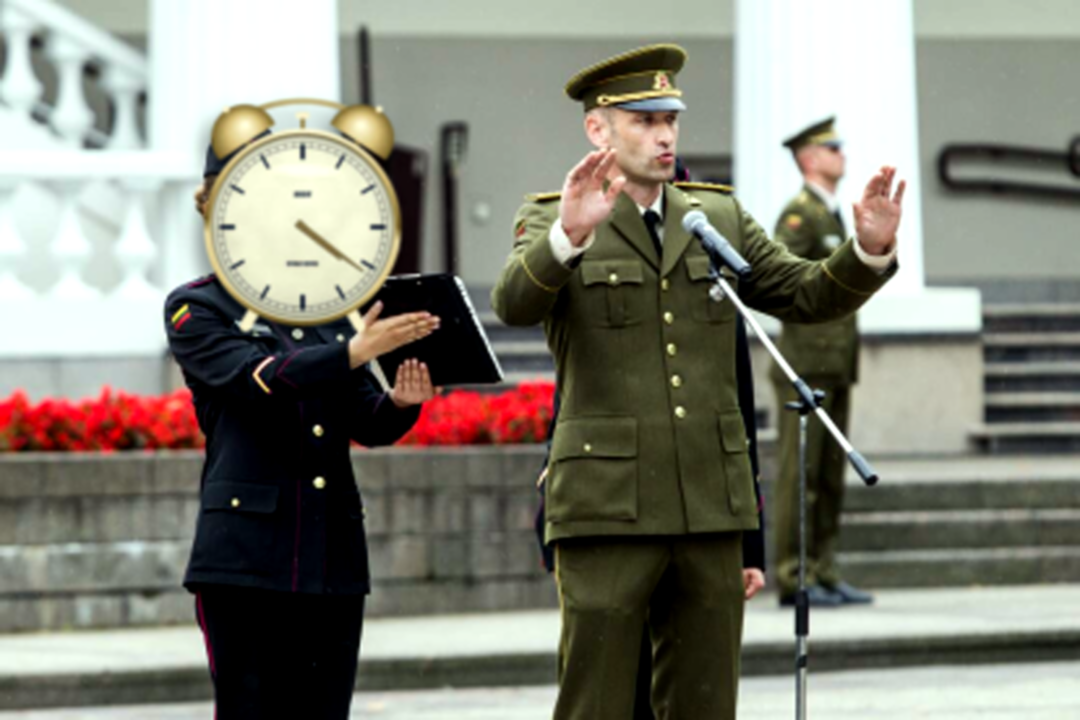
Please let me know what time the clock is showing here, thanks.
4:21
